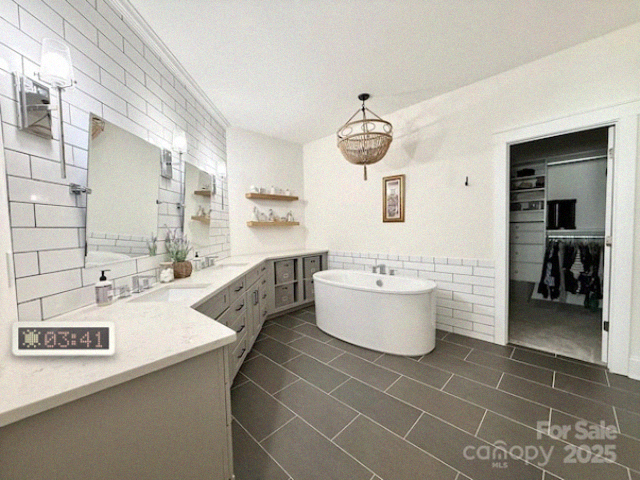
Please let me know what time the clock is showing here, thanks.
3:41
